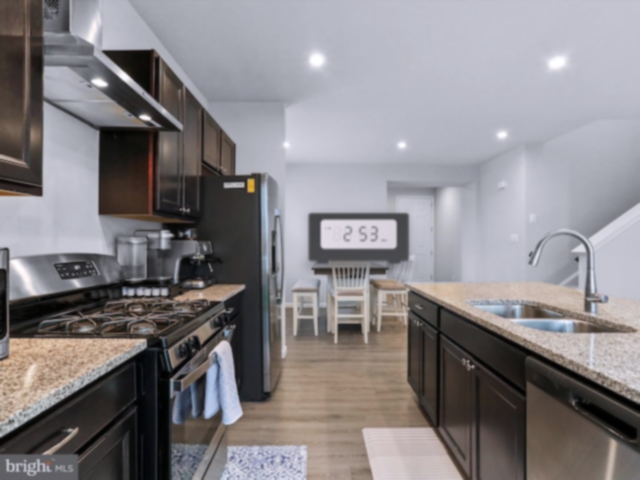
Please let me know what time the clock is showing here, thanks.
2:53
